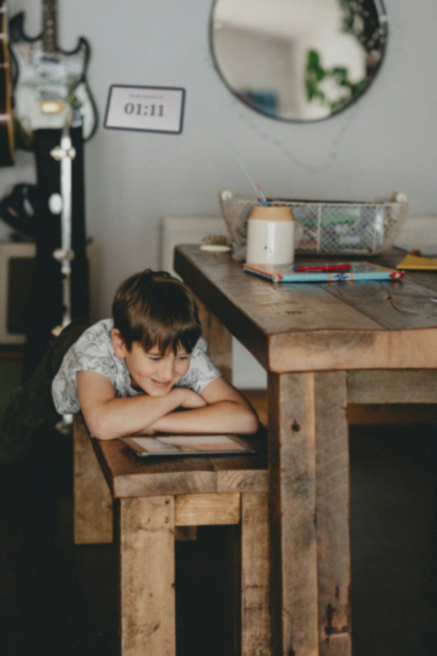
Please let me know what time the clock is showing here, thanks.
1:11
